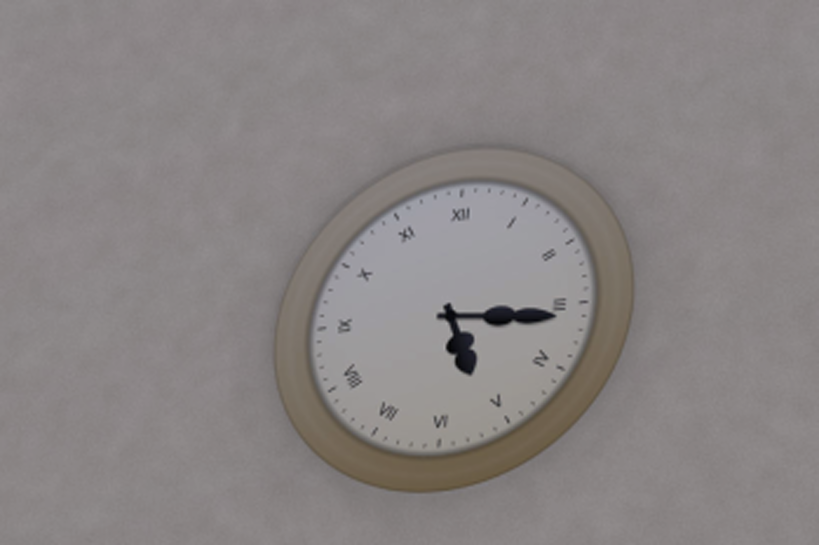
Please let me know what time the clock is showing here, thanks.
5:16
